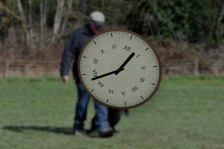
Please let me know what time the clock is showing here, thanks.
12:38
